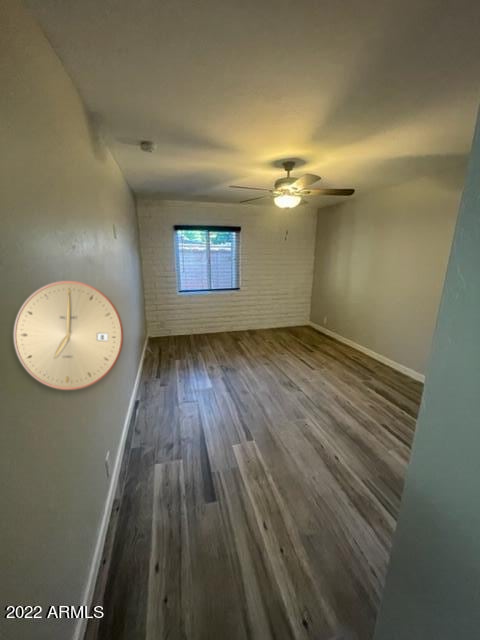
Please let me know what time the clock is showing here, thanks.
7:00
